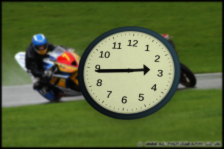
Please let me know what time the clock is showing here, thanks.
2:44
